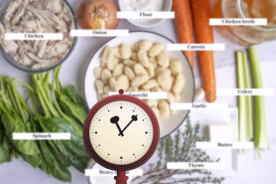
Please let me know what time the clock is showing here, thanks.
11:07
